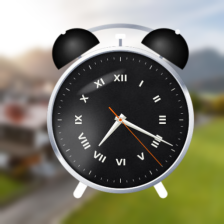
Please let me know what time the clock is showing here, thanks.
7:19:23
